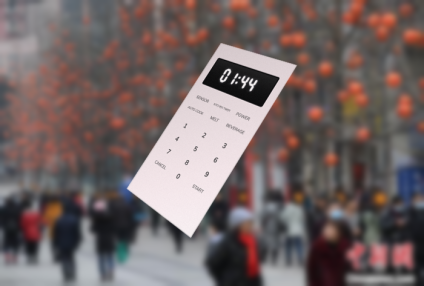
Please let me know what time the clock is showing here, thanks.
1:44
